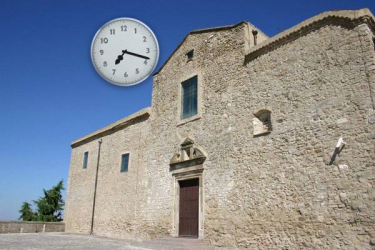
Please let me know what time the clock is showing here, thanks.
7:18
